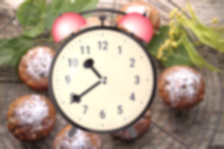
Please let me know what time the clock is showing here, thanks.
10:39
